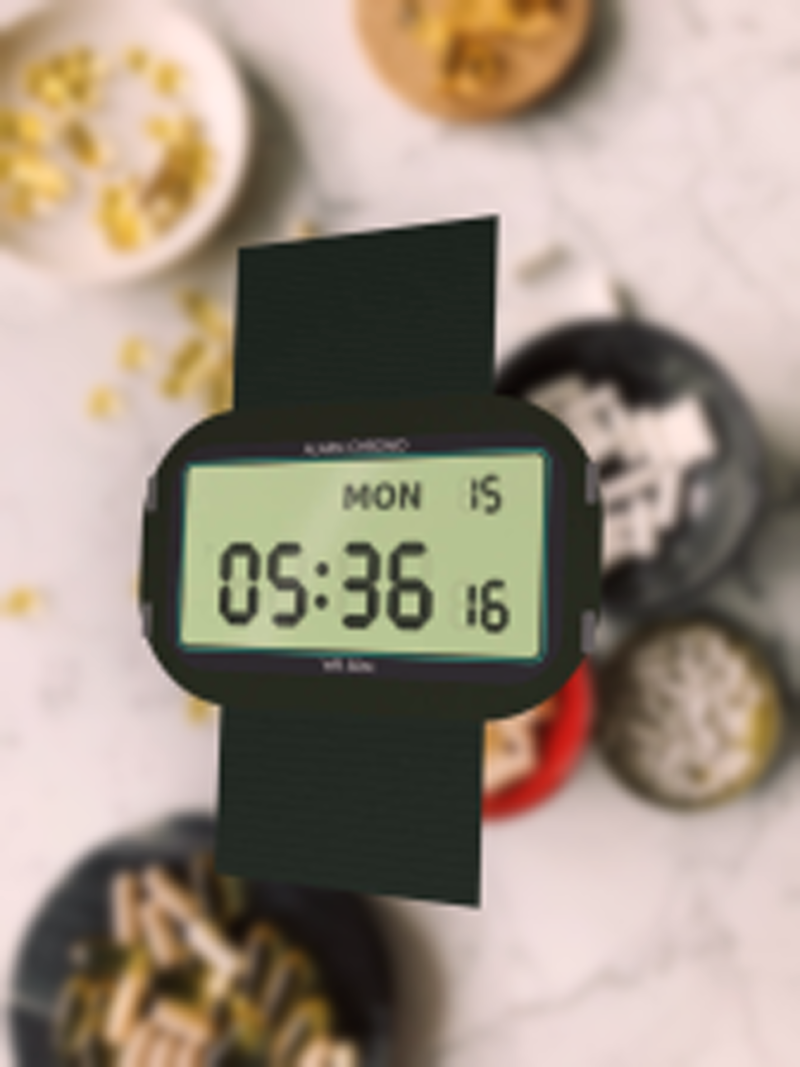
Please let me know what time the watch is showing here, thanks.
5:36:16
